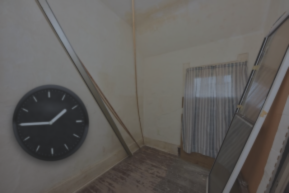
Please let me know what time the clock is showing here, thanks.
1:45
